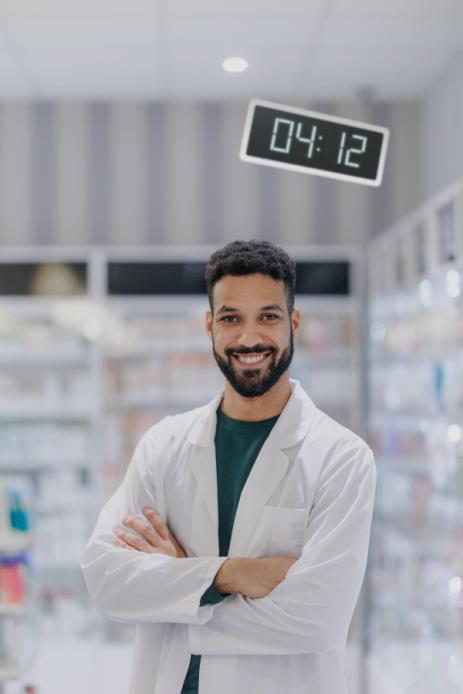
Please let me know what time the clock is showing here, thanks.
4:12
